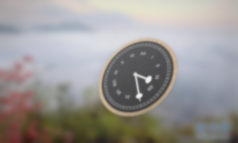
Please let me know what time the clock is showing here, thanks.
3:25
